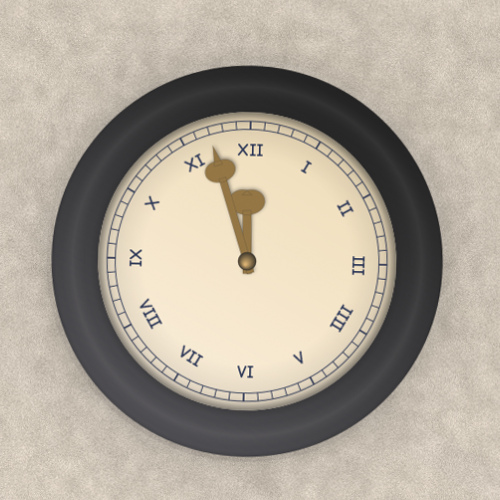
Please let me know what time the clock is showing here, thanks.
11:57
